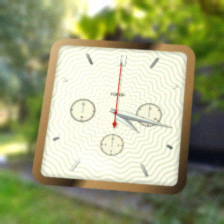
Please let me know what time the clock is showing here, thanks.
4:17
